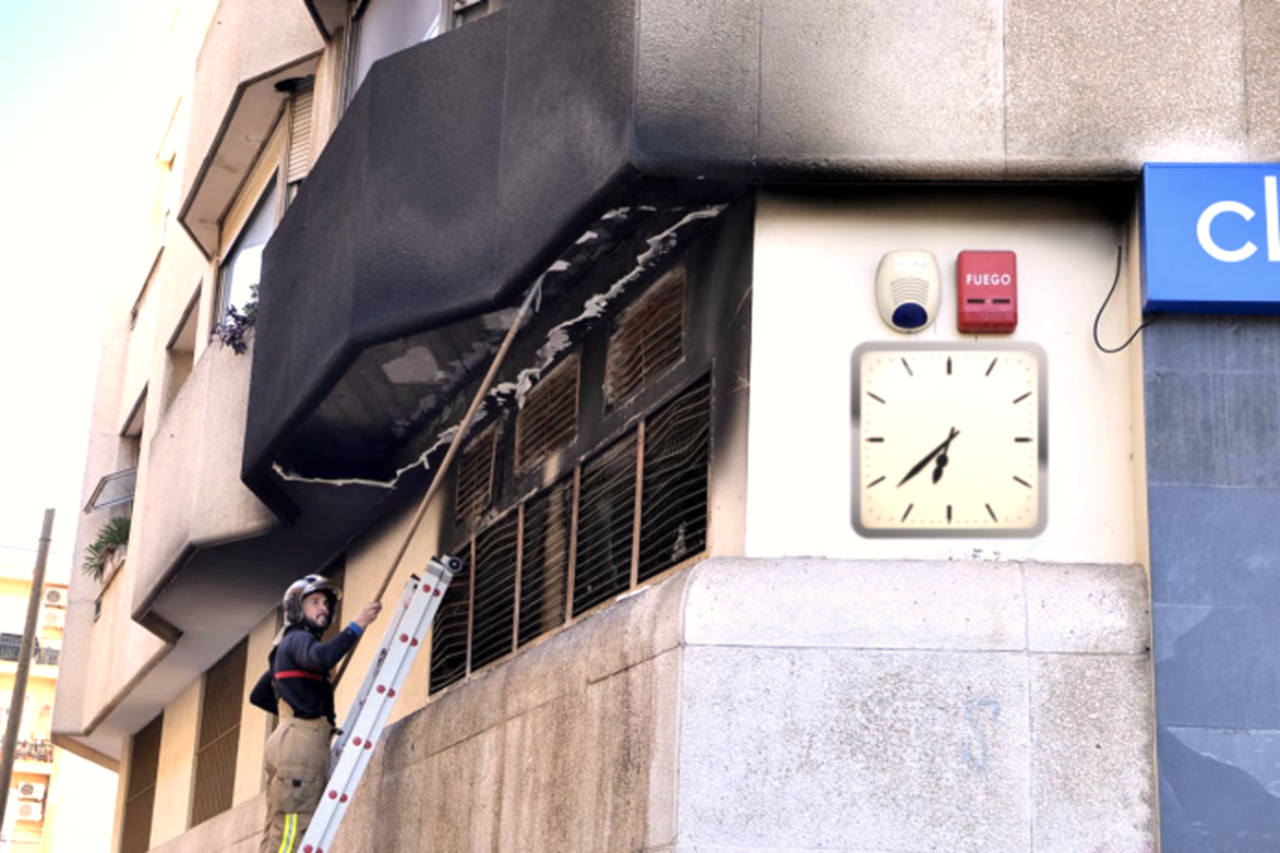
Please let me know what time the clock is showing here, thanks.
6:38
